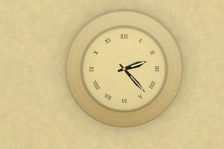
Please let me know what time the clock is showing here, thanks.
2:23
